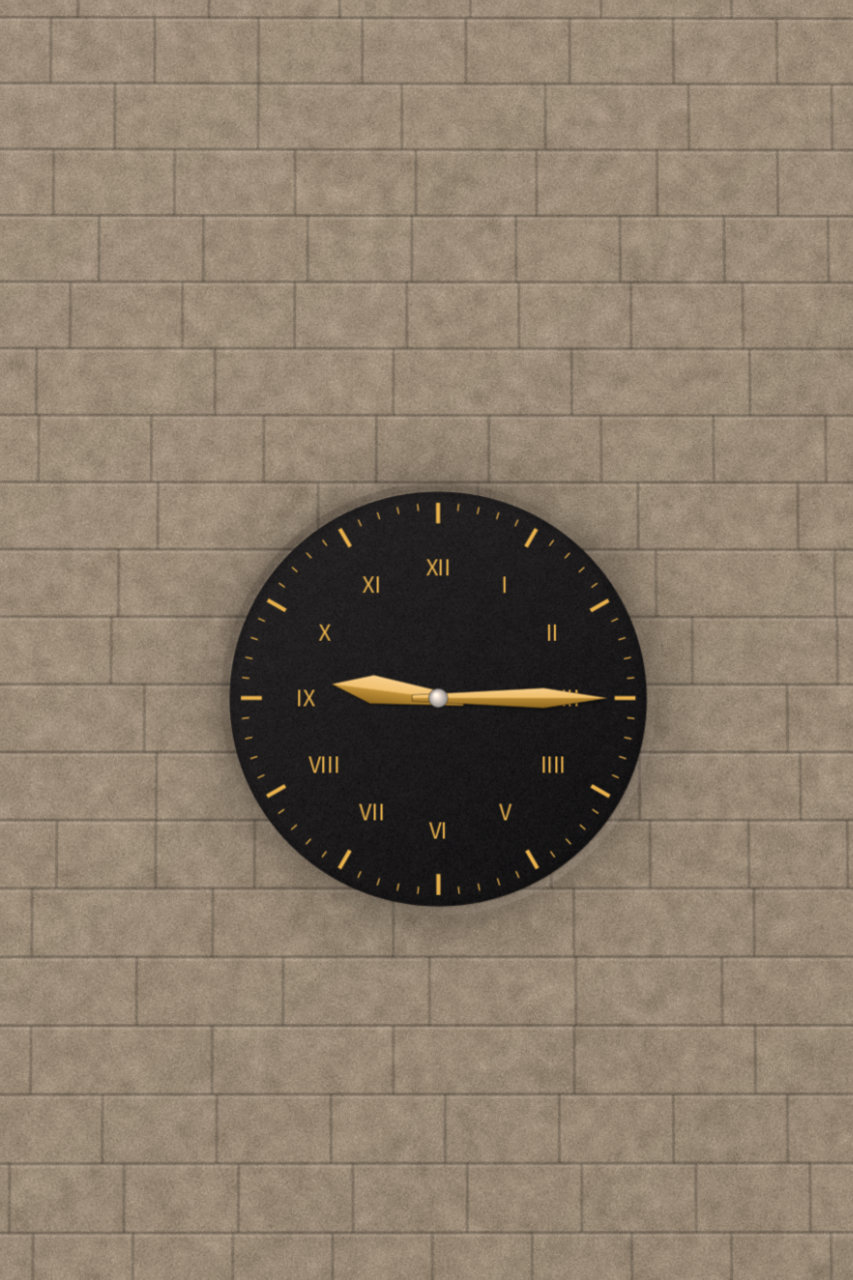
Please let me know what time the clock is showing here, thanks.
9:15
